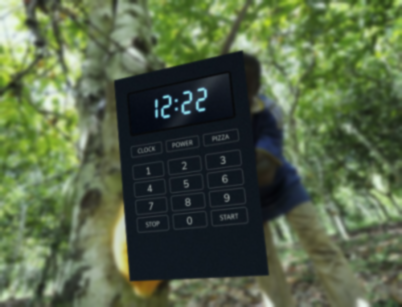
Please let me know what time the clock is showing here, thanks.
12:22
